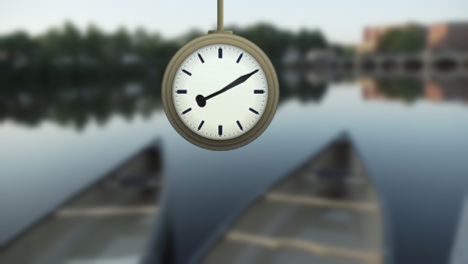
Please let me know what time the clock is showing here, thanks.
8:10
